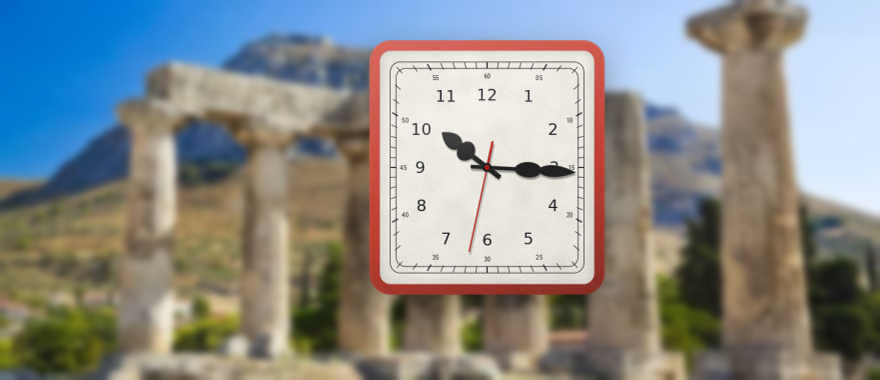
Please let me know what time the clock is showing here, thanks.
10:15:32
